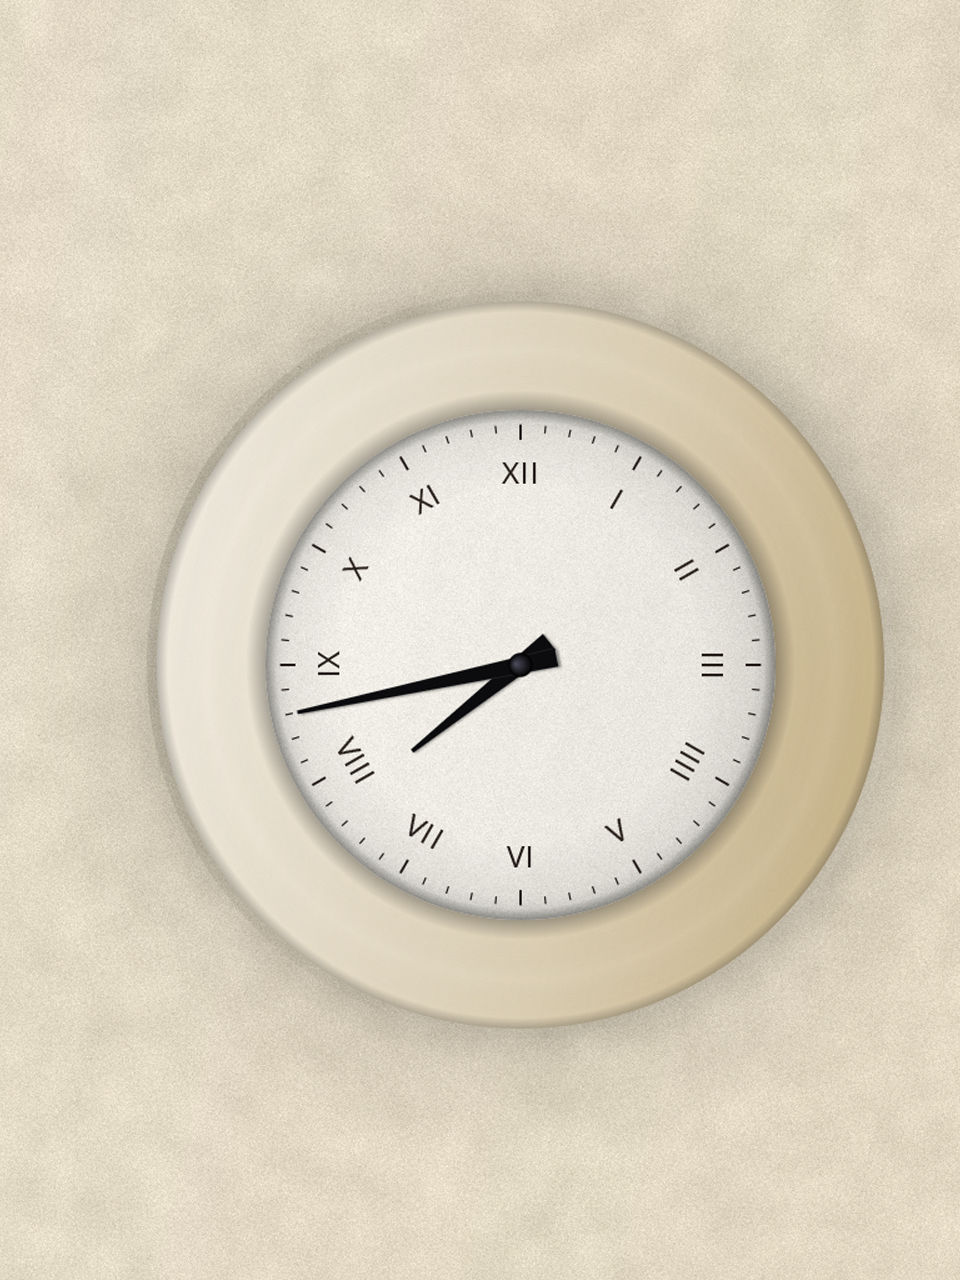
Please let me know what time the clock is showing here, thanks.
7:43
